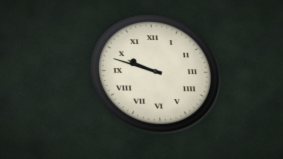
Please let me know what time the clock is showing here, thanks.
9:48
